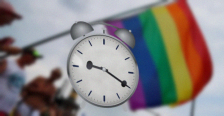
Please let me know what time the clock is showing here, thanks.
9:20
